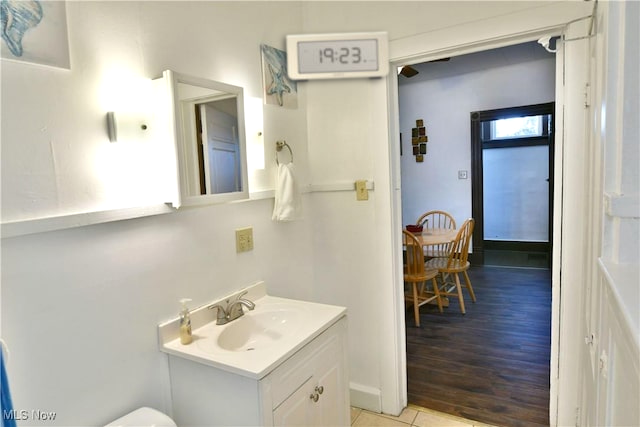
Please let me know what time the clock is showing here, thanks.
19:23
